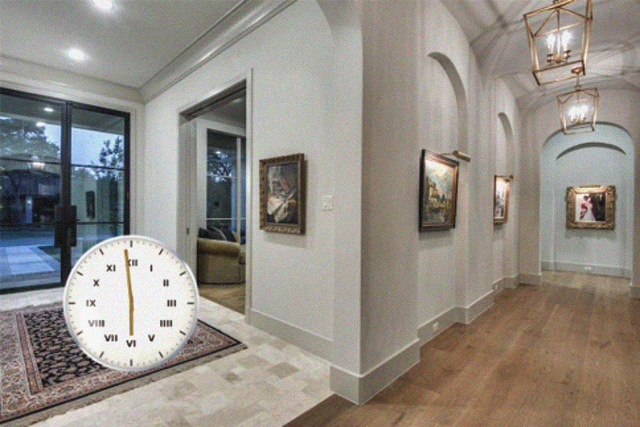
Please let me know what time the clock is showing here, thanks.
5:59
